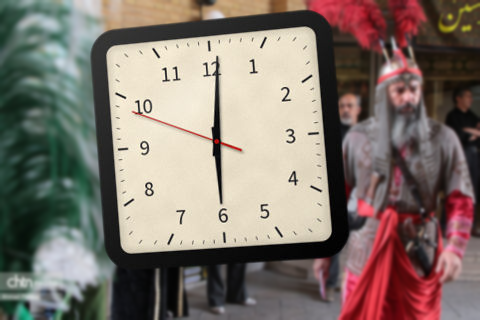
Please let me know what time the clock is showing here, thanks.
6:00:49
